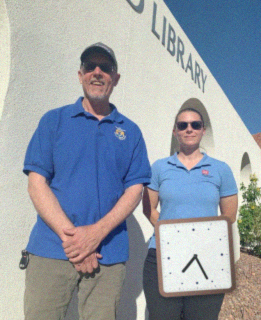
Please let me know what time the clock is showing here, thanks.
7:26
